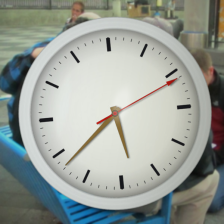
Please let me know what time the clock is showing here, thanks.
5:38:11
